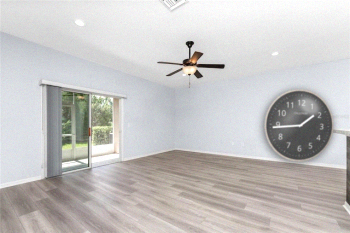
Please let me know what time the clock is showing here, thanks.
1:44
